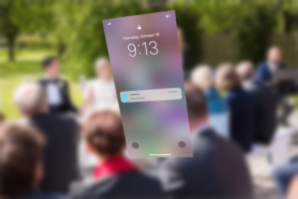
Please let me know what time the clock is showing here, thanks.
9:13
